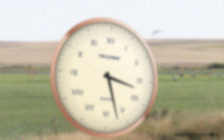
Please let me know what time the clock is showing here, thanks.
3:27
